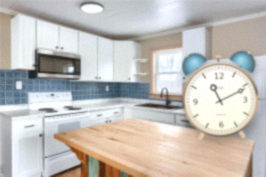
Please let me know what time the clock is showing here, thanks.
11:11
